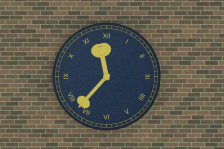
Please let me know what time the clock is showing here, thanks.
11:37
